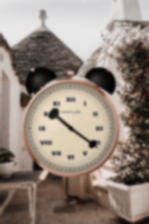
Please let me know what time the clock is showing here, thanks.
10:21
